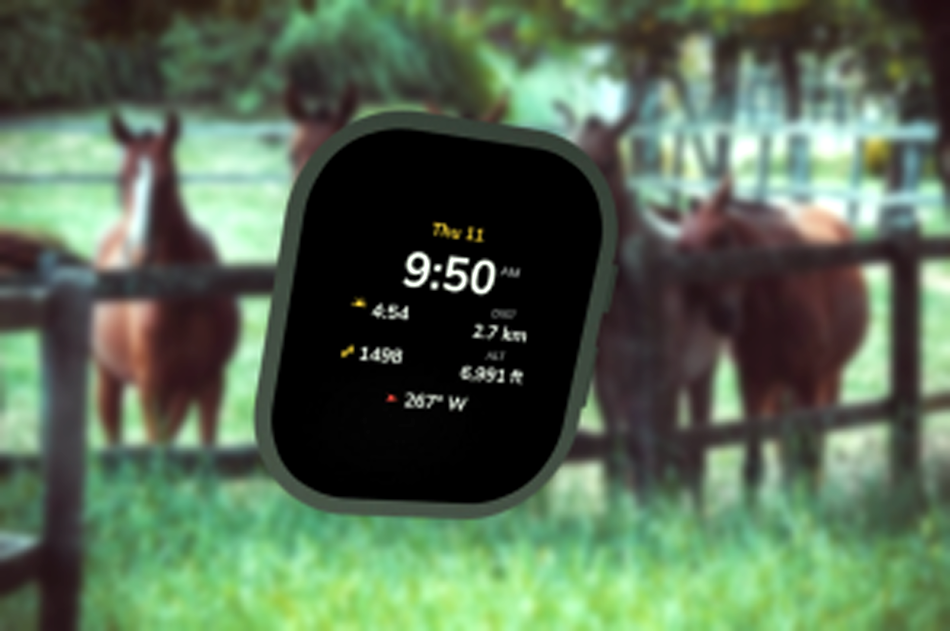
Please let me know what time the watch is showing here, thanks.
9:50
